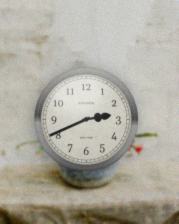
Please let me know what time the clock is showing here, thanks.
2:41
